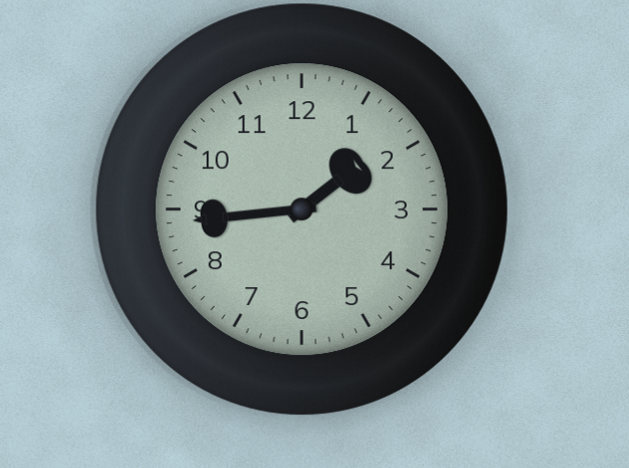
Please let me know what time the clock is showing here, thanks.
1:44
